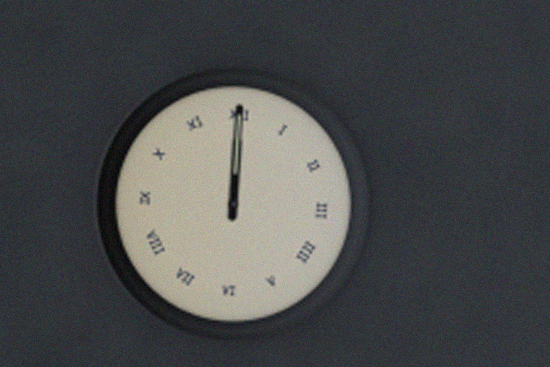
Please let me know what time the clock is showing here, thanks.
12:00
